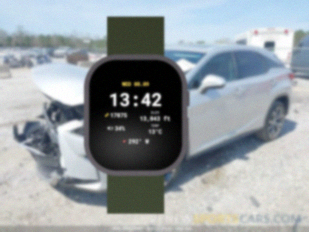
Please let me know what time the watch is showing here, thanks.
13:42
